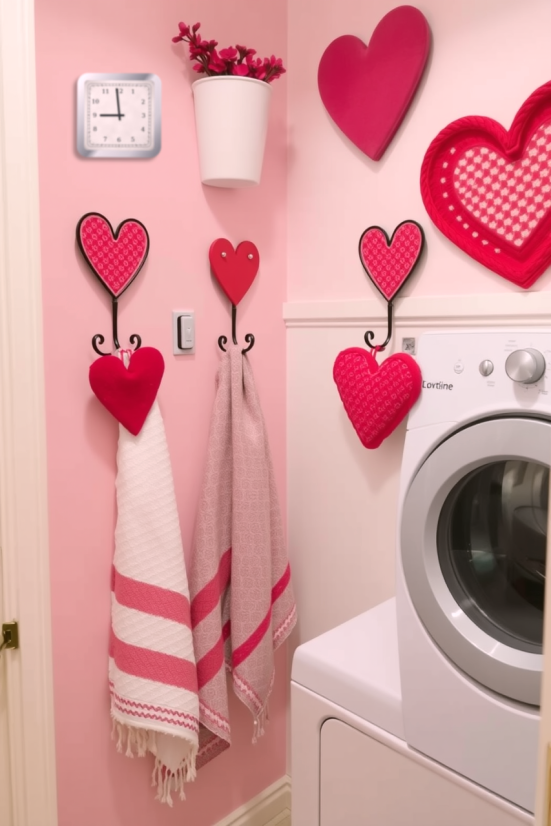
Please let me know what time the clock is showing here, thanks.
8:59
